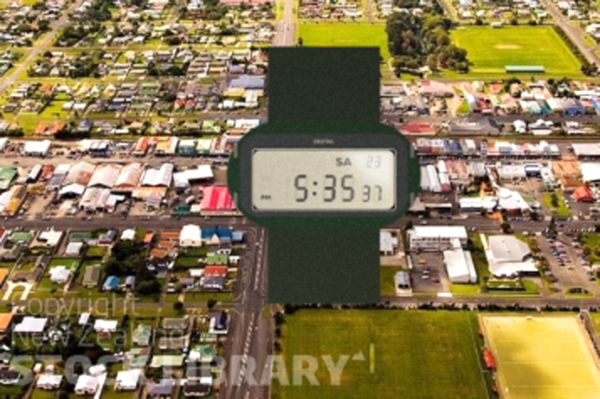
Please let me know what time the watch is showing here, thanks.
5:35:37
